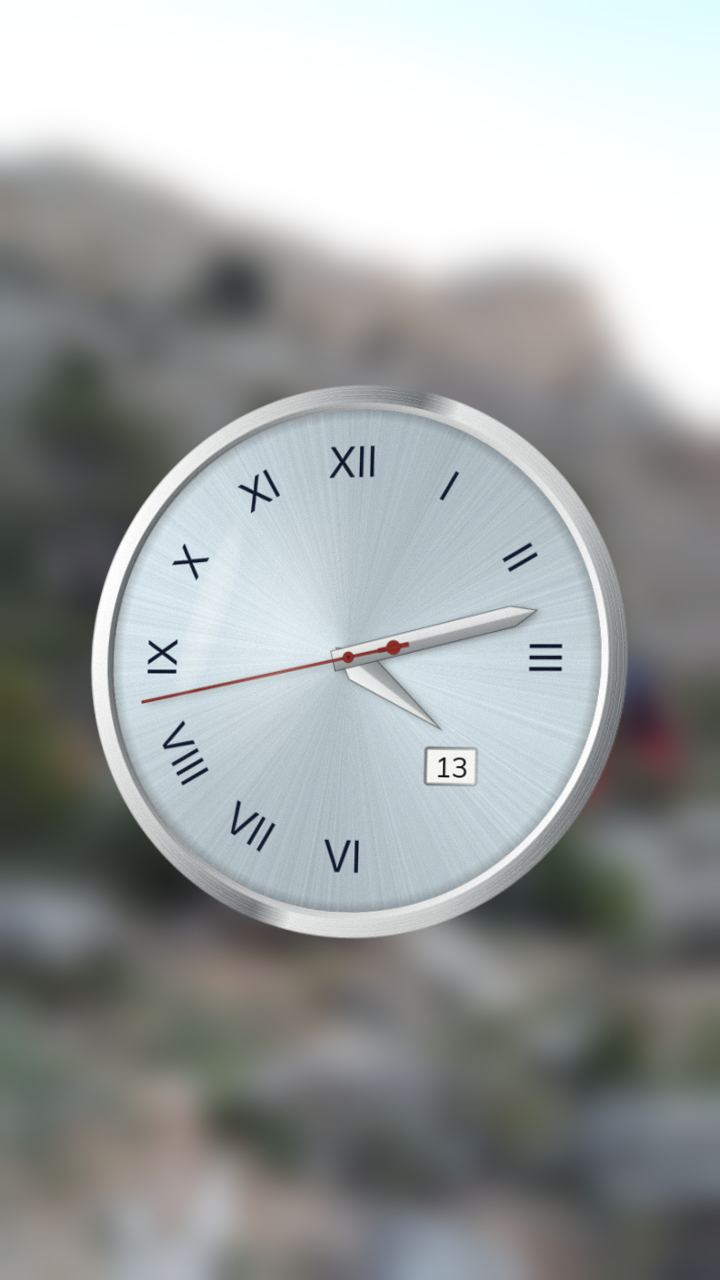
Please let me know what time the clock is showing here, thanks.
4:12:43
